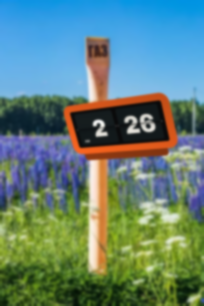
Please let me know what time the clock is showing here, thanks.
2:26
